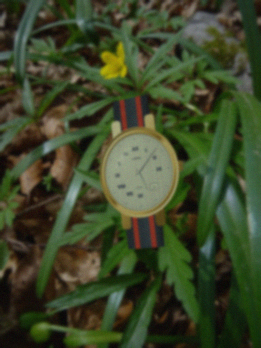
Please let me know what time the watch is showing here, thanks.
5:08
